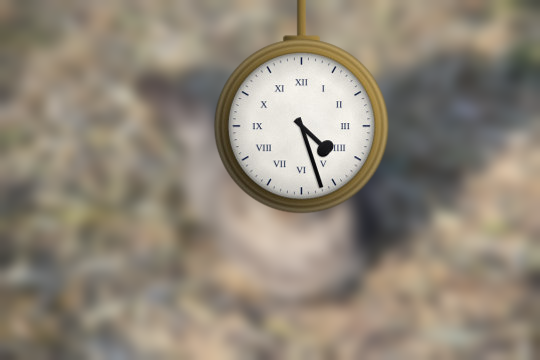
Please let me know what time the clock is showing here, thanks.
4:27
